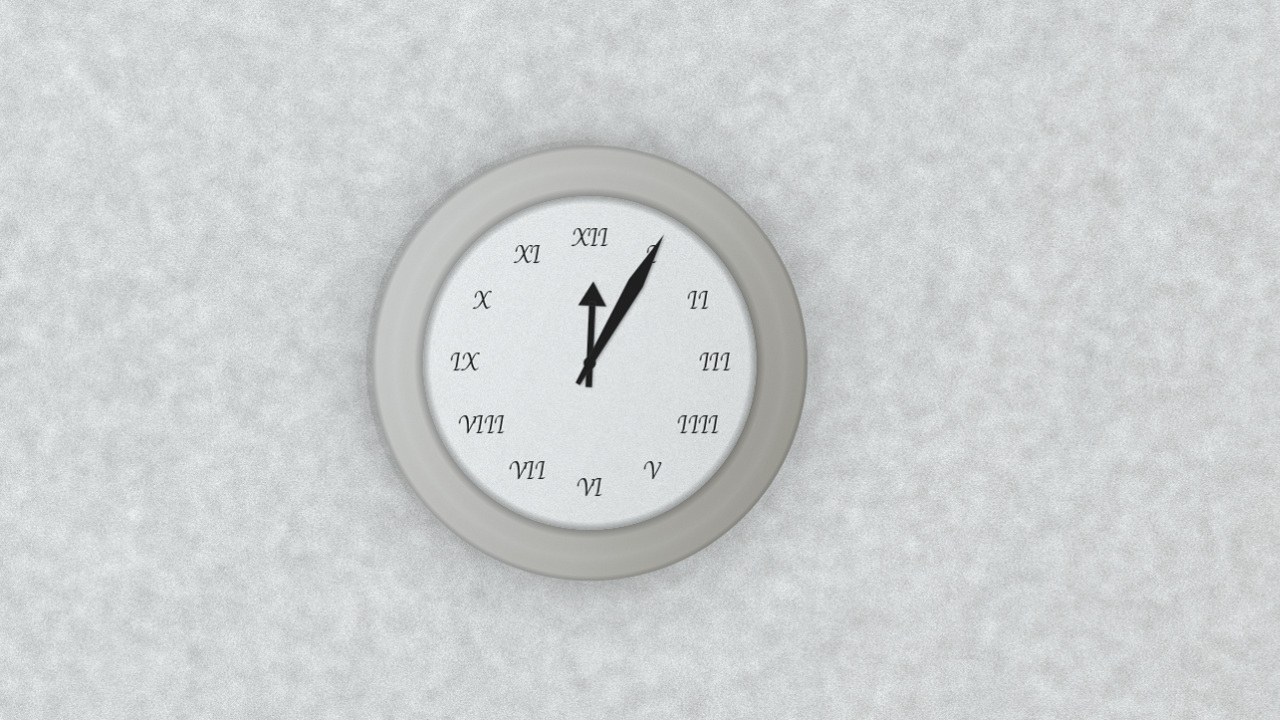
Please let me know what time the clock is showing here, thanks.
12:05
